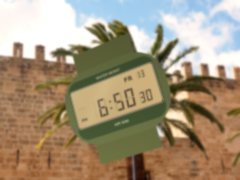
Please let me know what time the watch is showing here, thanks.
6:50:30
